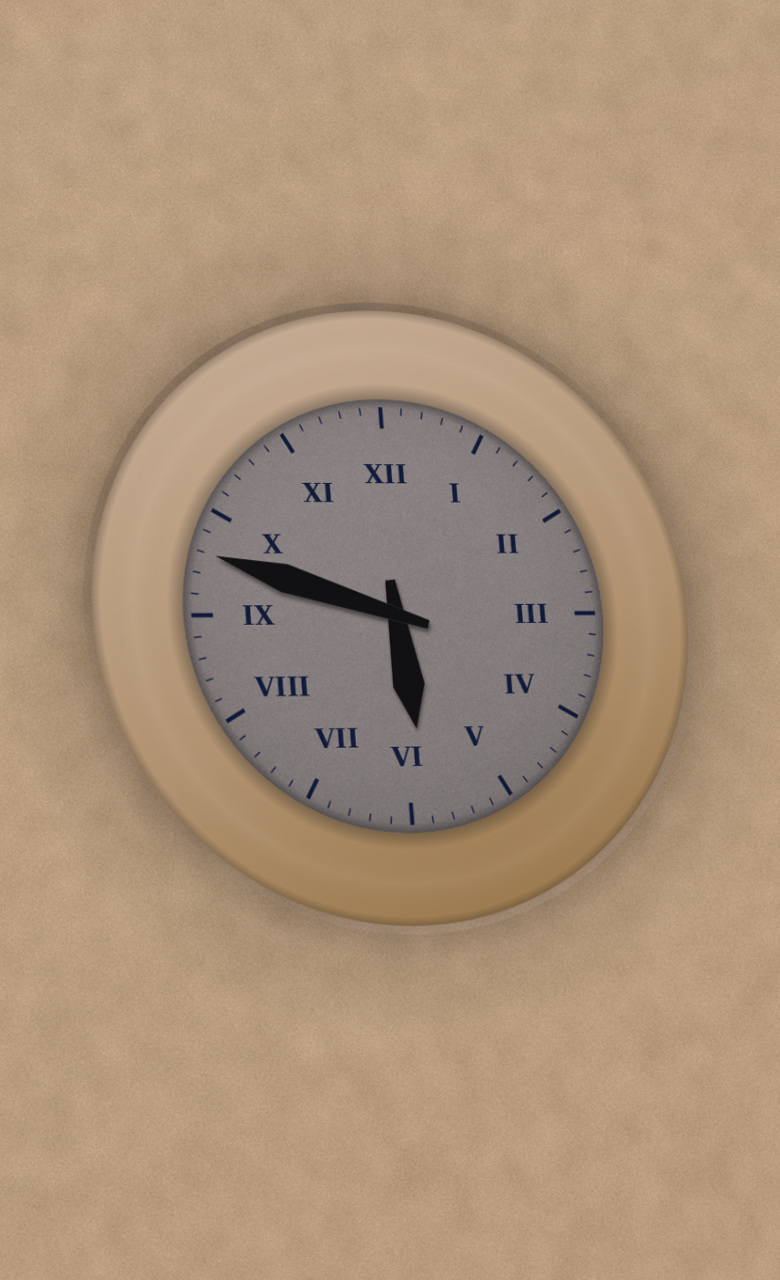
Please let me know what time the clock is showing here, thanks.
5:48
